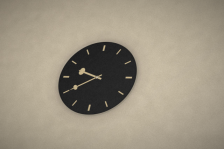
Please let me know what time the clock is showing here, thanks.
9:40
